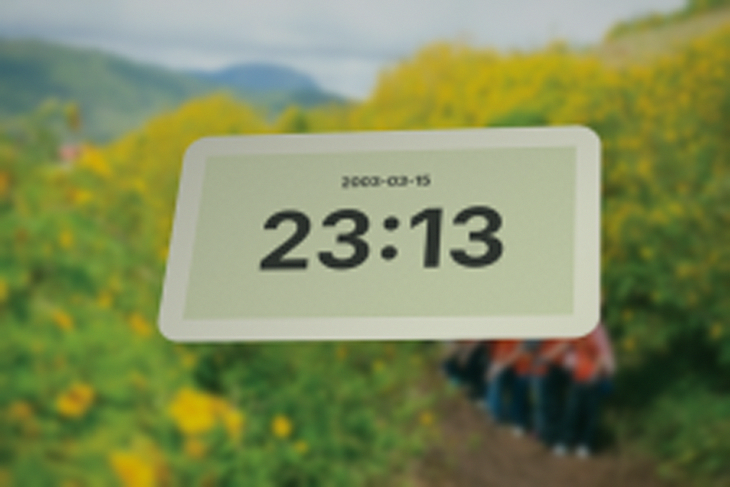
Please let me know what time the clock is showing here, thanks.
23:13
